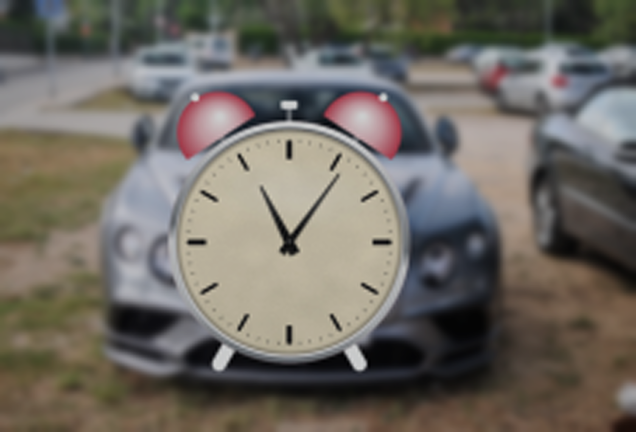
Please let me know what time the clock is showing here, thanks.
11:06
